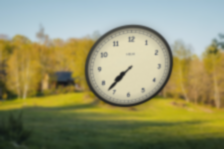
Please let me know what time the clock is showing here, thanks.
7:37
